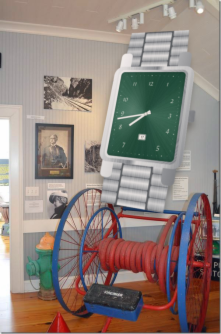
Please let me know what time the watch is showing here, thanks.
7:43
